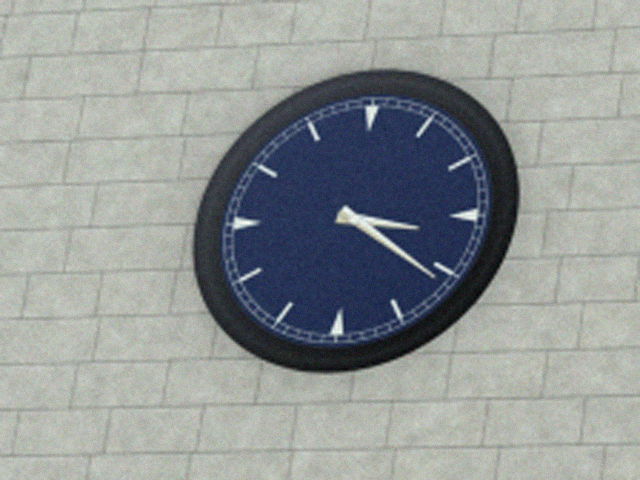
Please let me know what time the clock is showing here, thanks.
3:21
